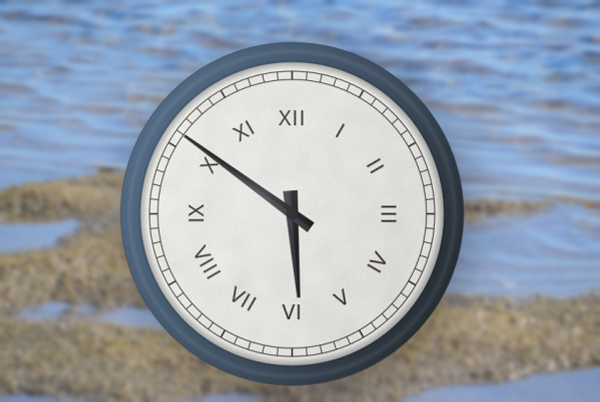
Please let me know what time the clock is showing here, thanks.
5:51
